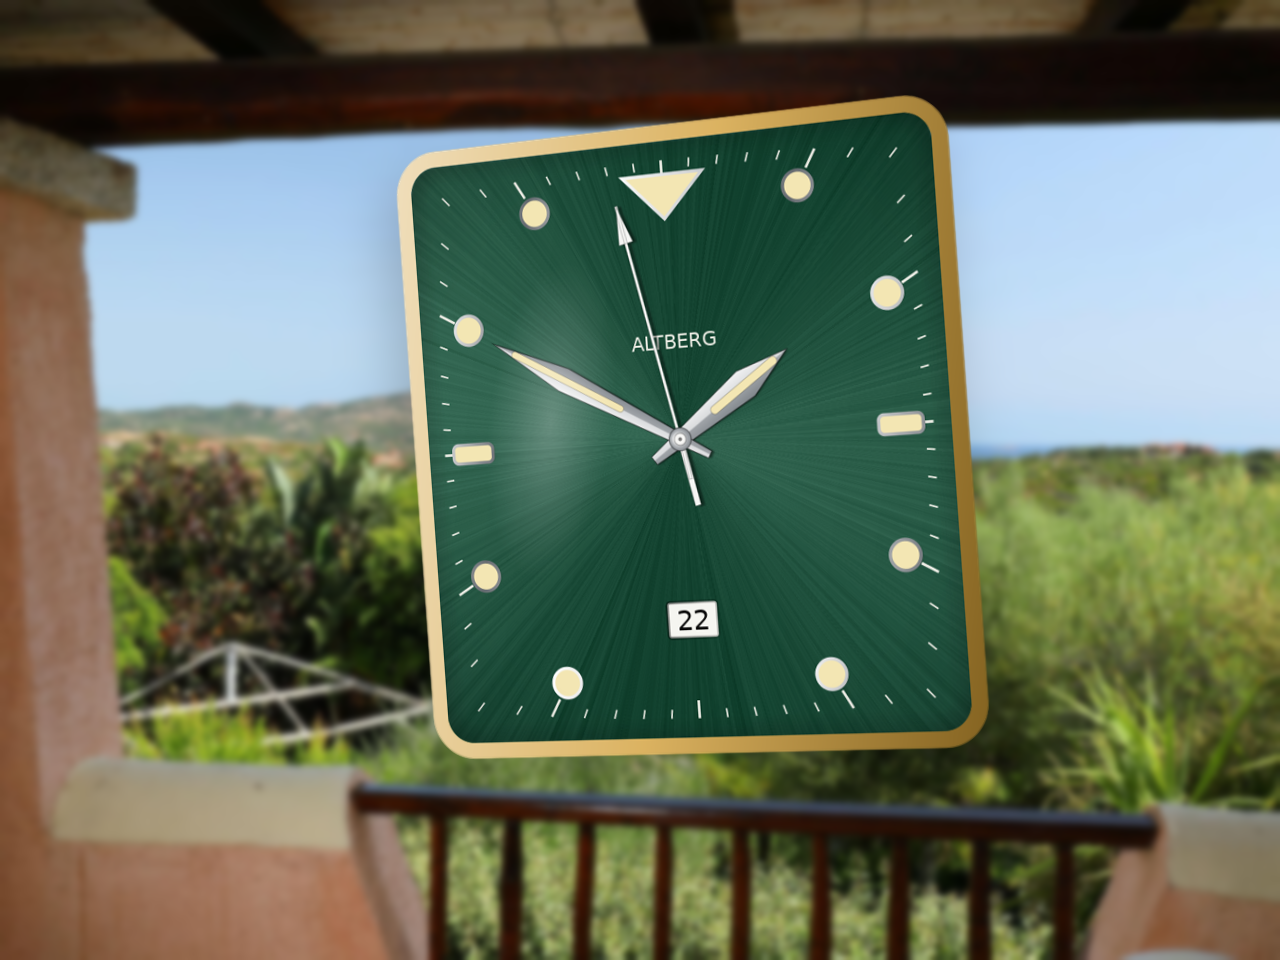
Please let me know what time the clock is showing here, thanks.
1:49:58
